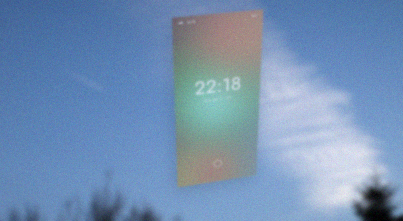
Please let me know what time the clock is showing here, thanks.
22:18
